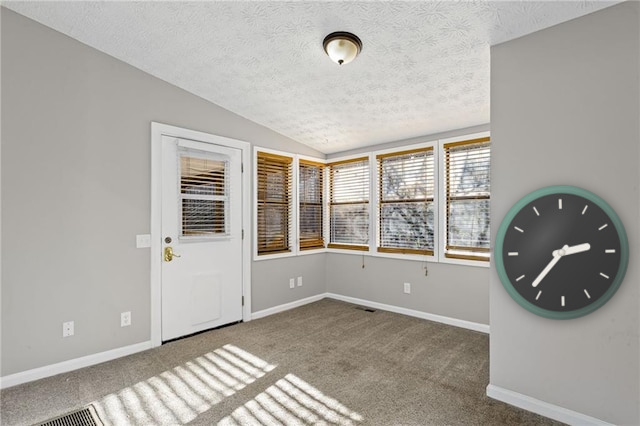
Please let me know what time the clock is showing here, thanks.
2:37
